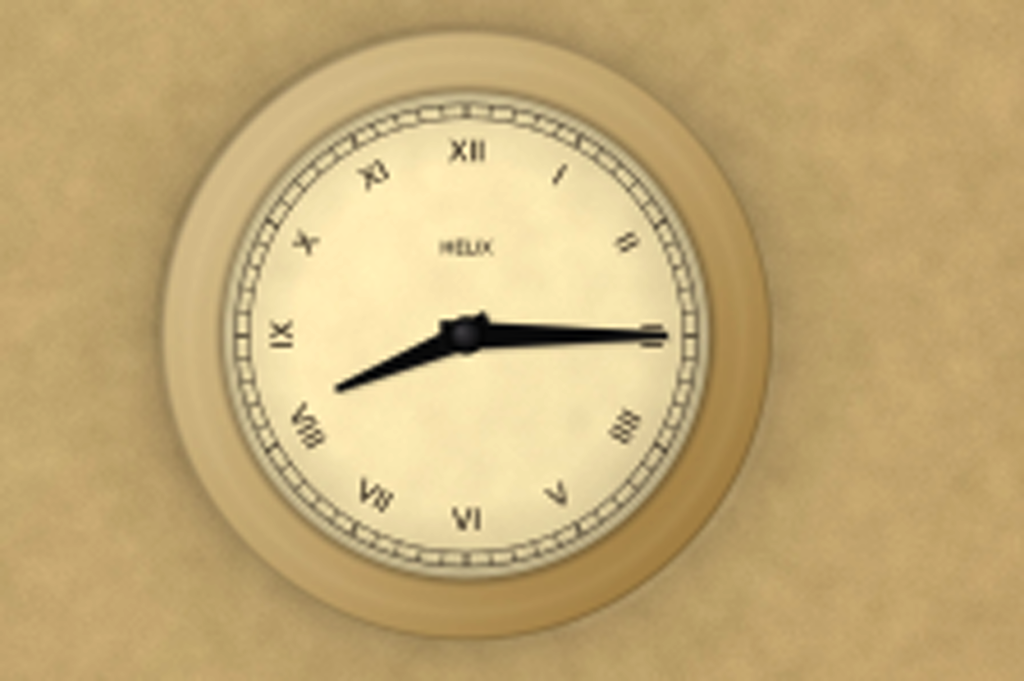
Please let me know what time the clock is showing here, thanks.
8:15
